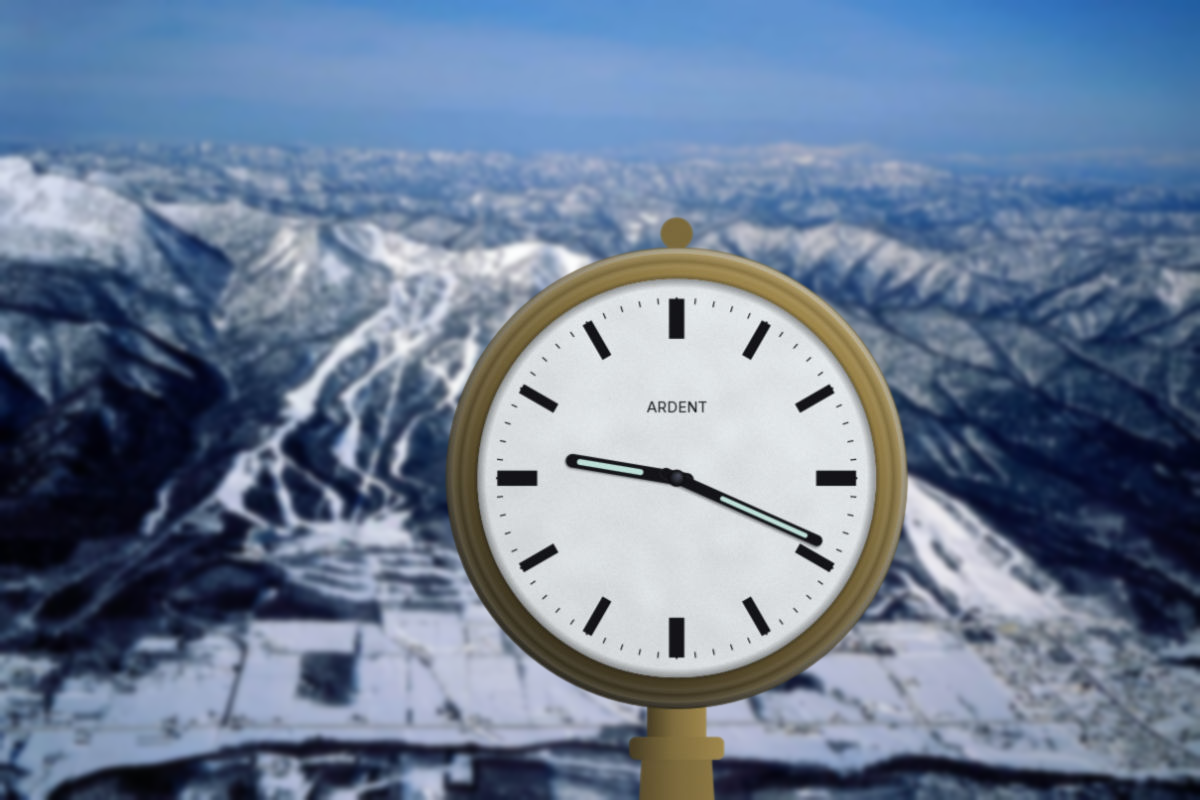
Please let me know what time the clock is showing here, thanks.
9:19
